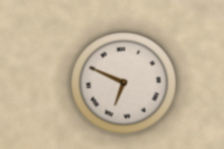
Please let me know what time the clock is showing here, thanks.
6:50
